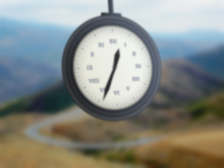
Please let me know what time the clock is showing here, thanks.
12:34
